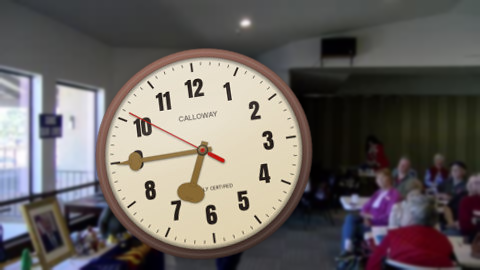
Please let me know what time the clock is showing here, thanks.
6:44:51
